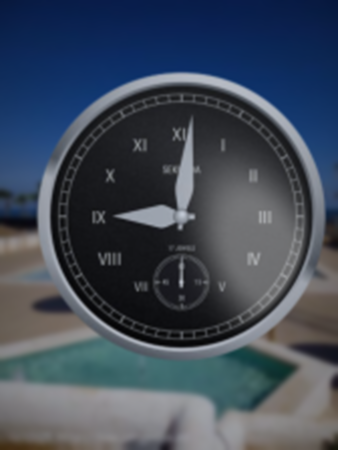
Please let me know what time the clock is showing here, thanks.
9:01
